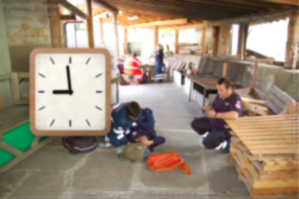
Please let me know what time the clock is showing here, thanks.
8:59
